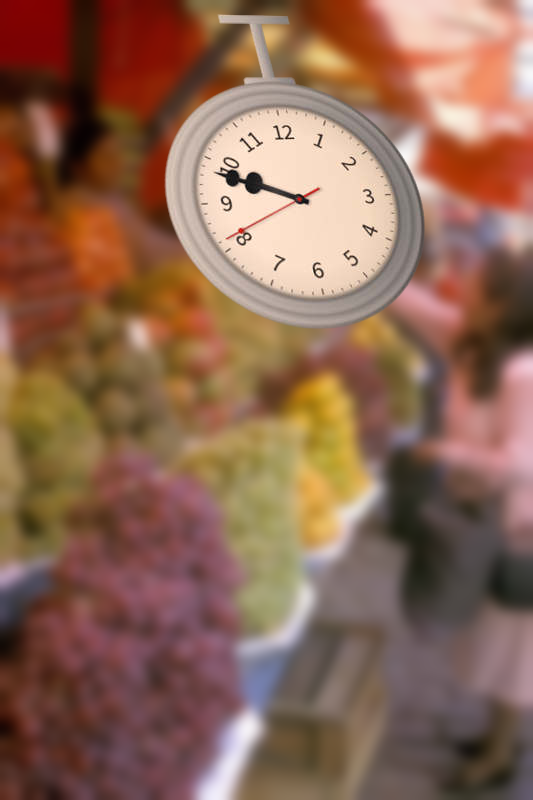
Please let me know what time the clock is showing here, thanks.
9:48:41
